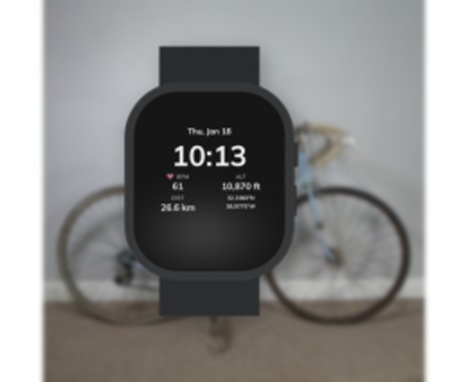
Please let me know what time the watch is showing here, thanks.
10:13
